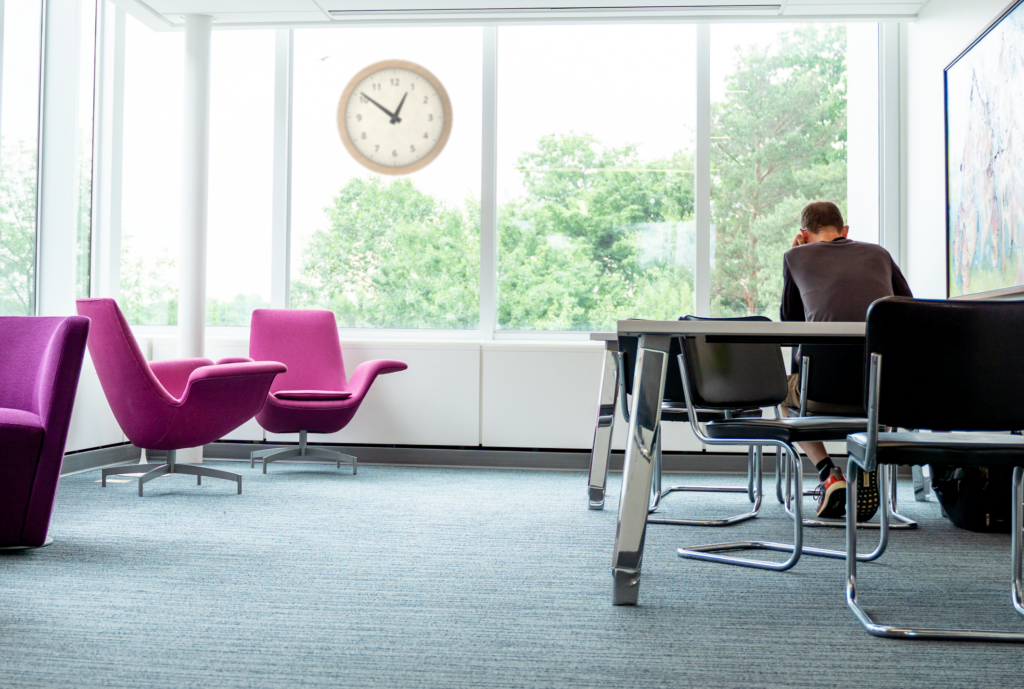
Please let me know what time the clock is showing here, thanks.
12:51
